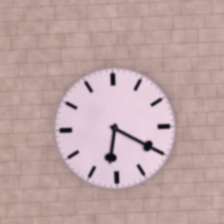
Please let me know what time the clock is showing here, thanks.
6:20
